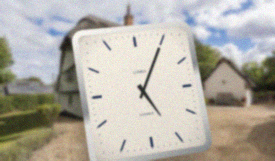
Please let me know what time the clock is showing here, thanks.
5:05
